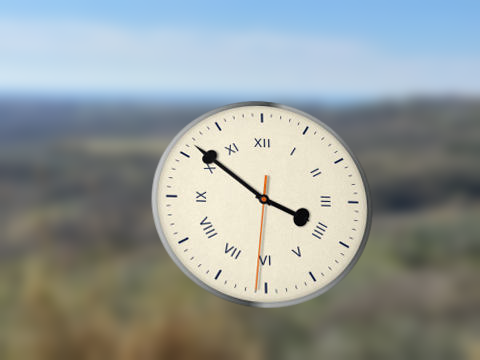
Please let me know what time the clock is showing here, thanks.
3:51:31
